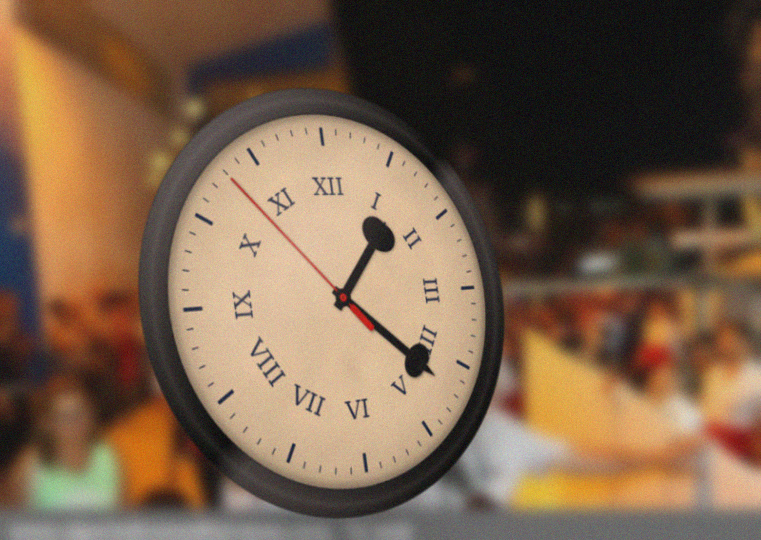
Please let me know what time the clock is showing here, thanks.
1:21:53
